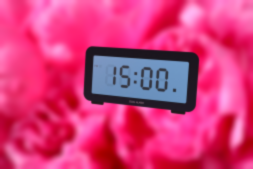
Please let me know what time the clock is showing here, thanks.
15:00
